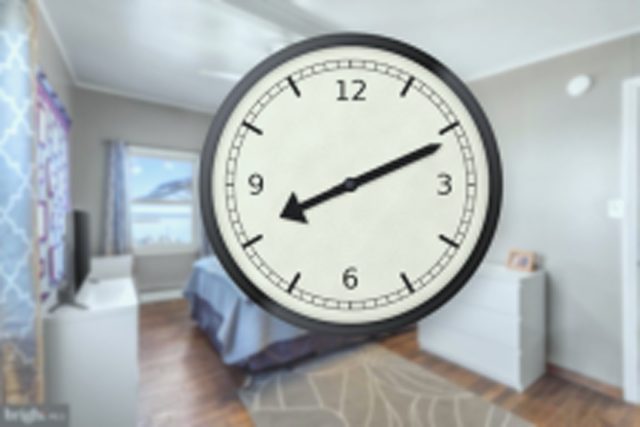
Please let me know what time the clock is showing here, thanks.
8:11
